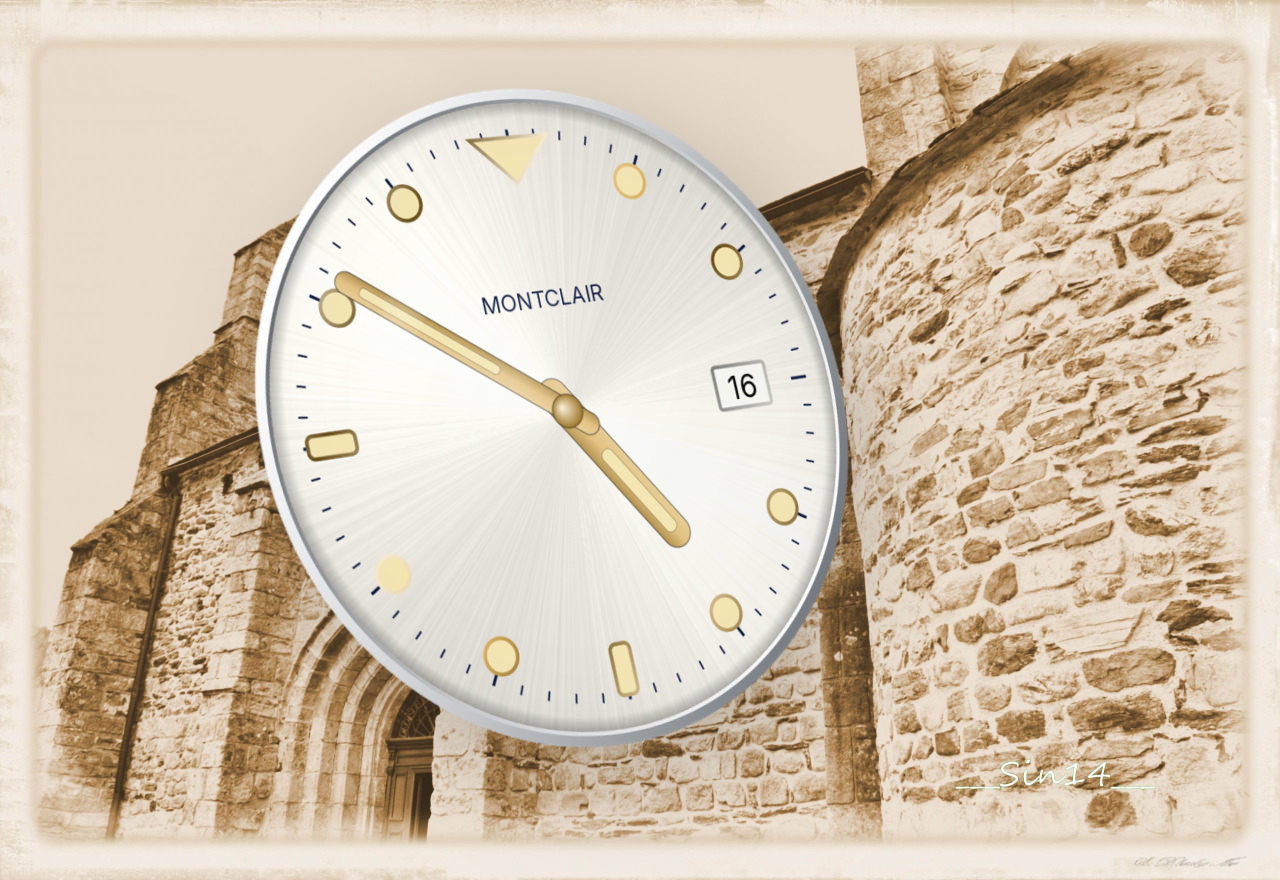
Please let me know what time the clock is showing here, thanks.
4:51
